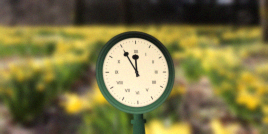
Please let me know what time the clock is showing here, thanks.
11:55
